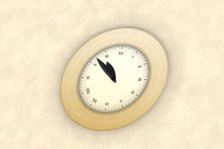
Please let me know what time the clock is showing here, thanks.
10:52
